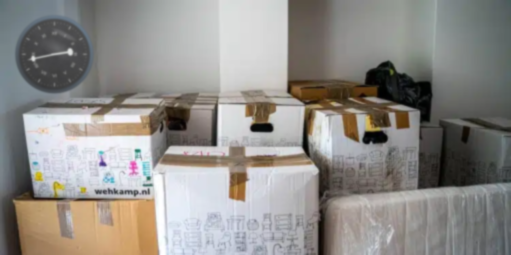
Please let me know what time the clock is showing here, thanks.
2:43
